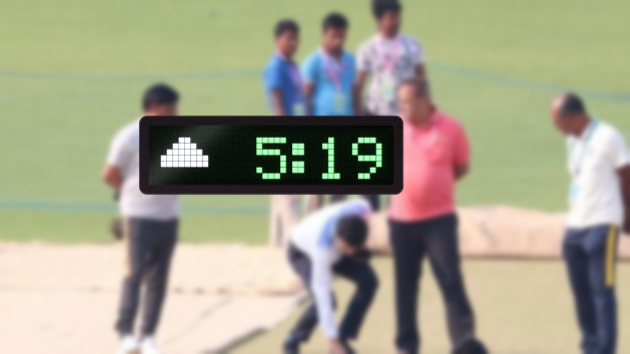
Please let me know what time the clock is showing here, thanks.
5:19
